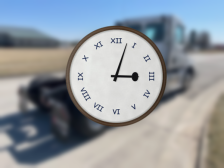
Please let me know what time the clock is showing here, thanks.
3:03
